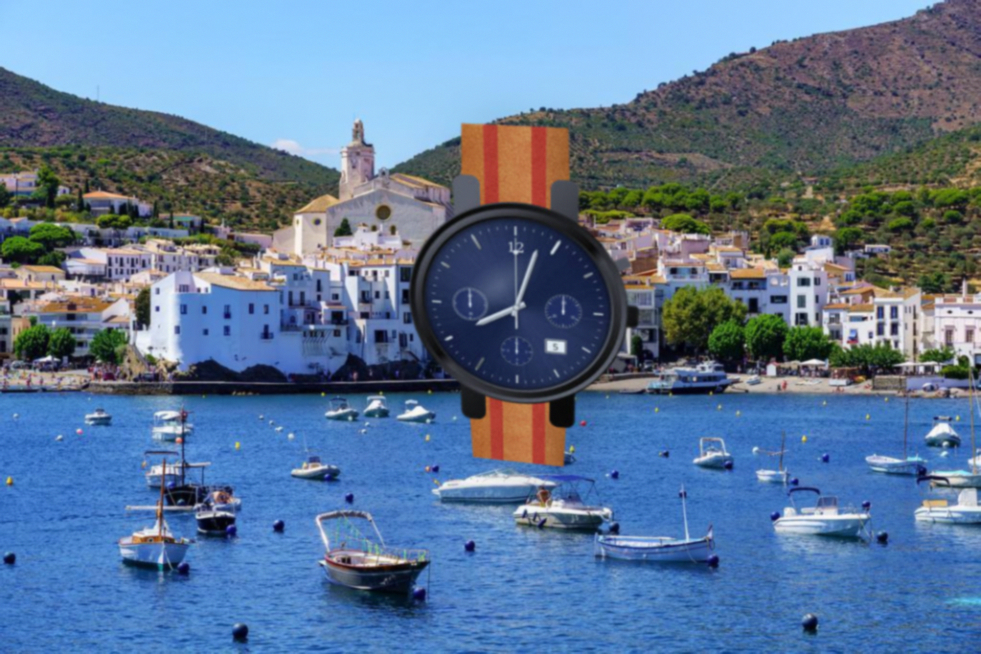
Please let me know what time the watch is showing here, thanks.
8:03
